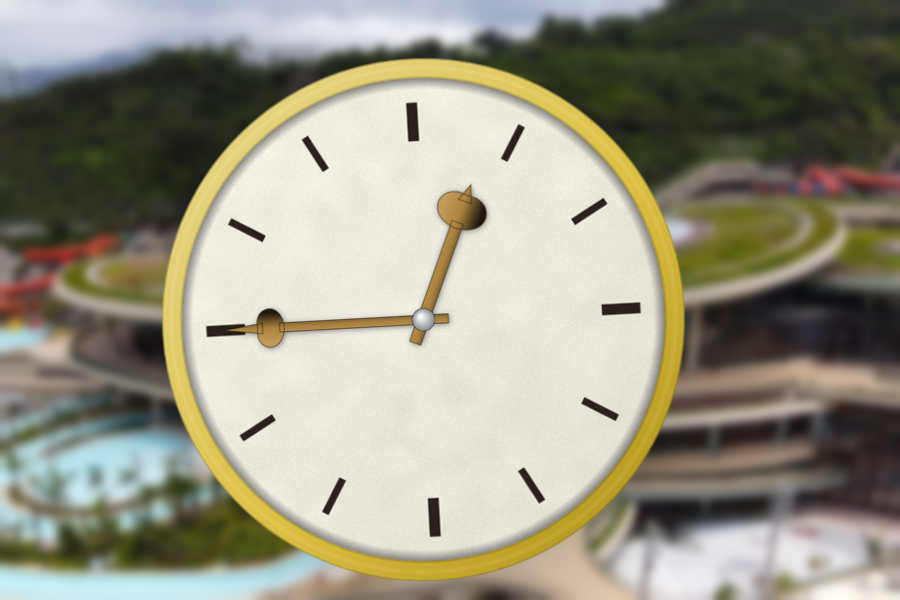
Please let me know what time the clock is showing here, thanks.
12:45
